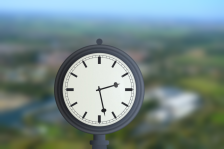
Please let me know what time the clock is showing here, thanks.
2:28
